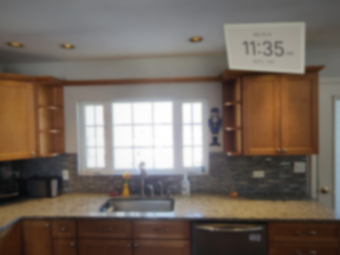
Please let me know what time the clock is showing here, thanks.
11:35
